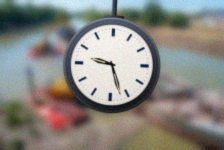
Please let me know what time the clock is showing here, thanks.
9:27
